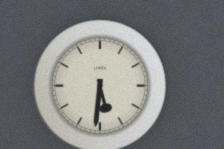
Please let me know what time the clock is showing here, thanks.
5:31
